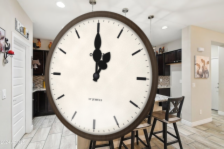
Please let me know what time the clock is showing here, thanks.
1:00
